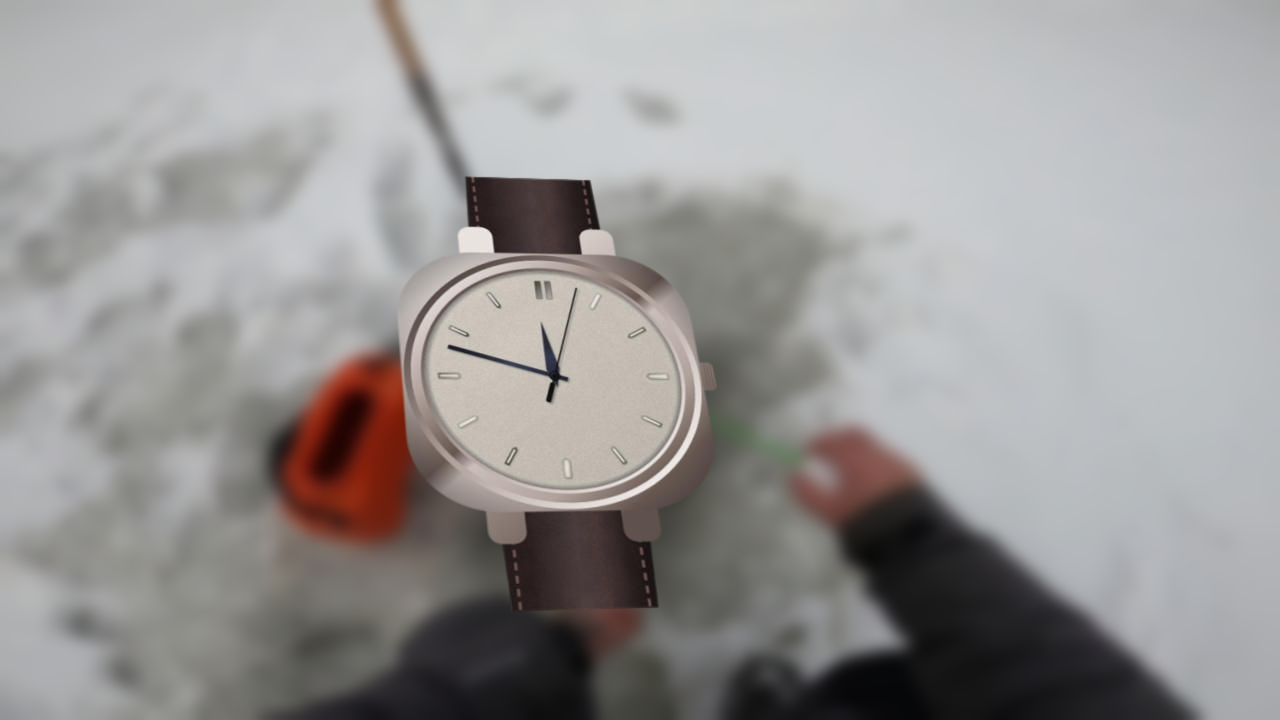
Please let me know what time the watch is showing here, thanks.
11:48:03
